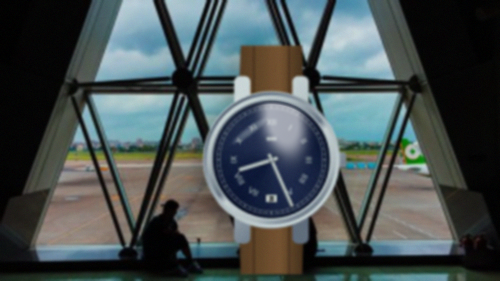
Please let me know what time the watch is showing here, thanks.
8:26
